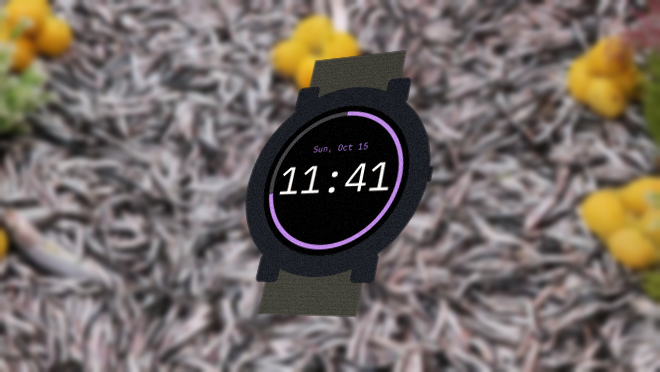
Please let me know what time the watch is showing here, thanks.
11:41
